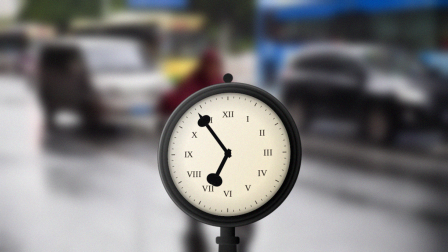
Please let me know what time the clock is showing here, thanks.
6:54
